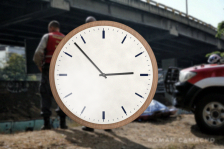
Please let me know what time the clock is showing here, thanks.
2:53
